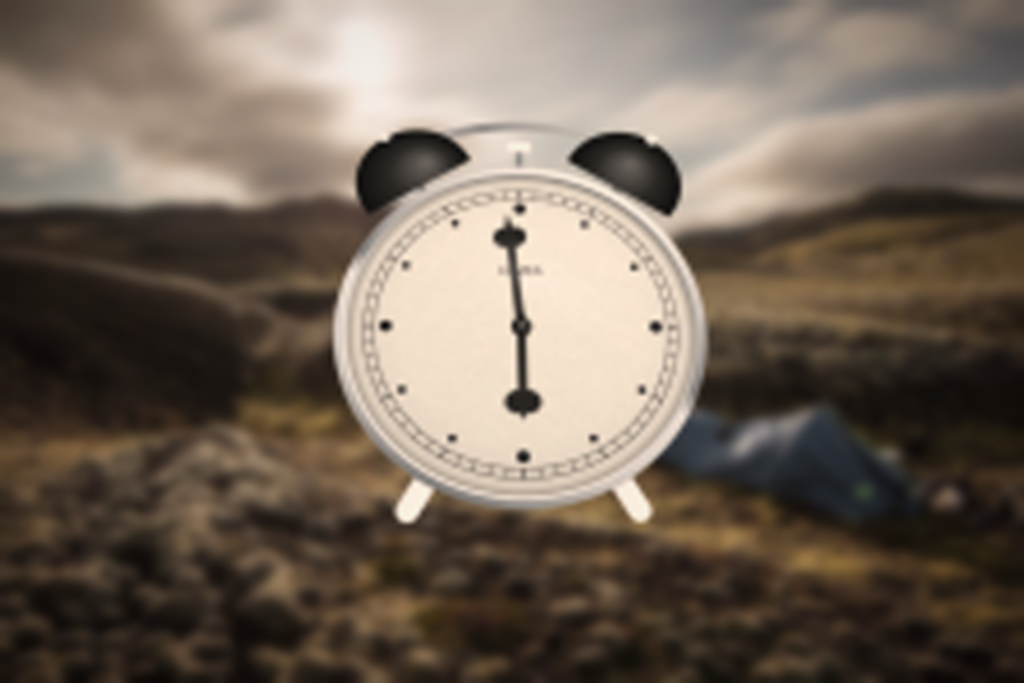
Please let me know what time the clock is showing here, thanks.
5:59
